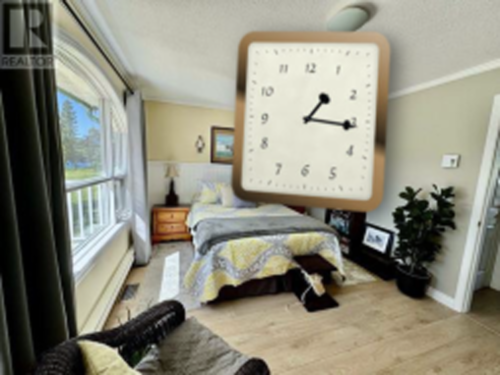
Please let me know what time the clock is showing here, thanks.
1:16
